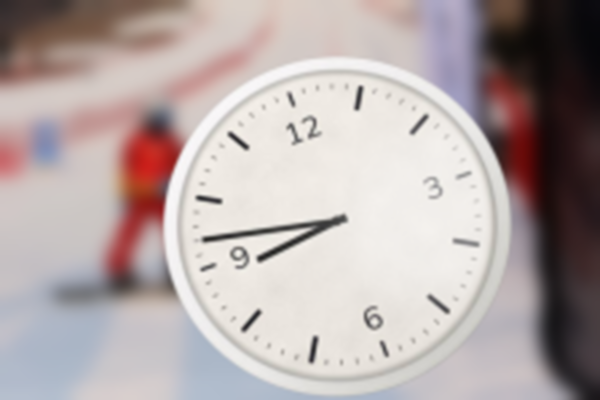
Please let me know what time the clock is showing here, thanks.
8:47
